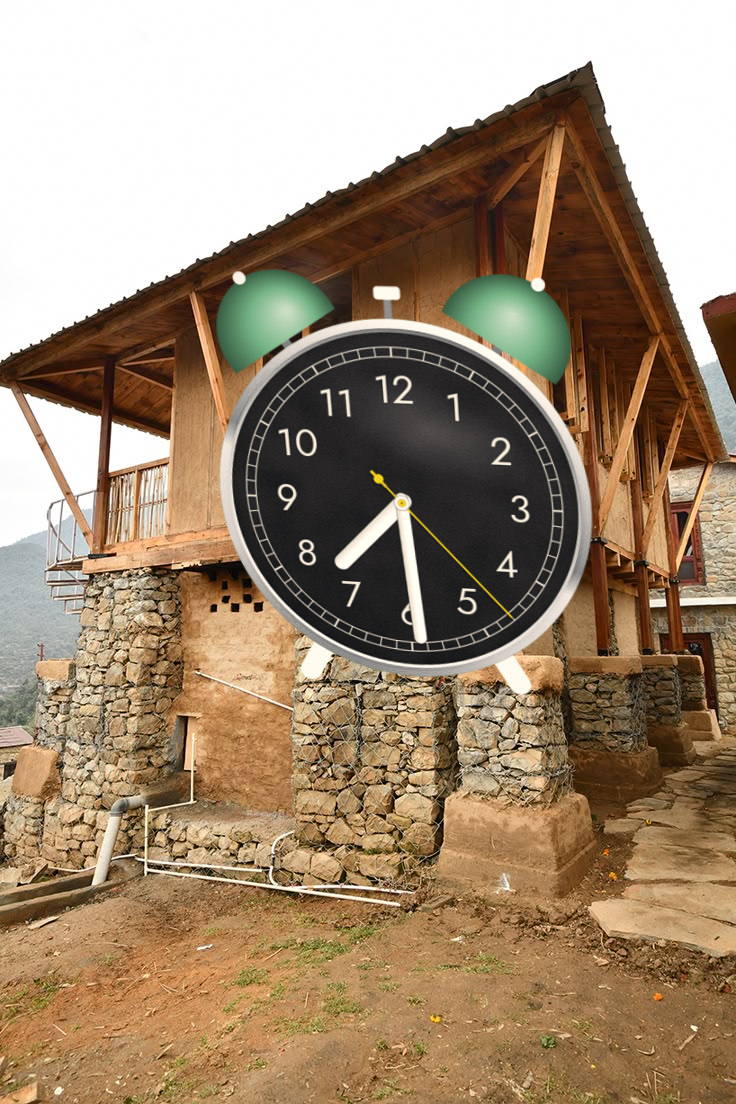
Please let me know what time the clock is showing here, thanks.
7:29:23
